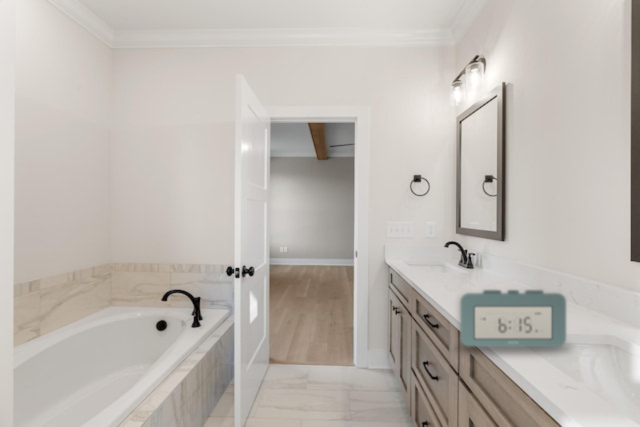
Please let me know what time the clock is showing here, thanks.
6:15
